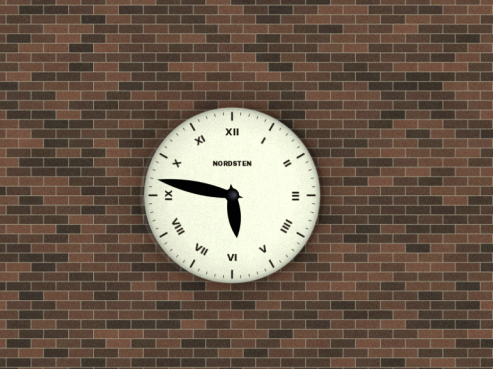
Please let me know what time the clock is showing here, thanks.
5:47
